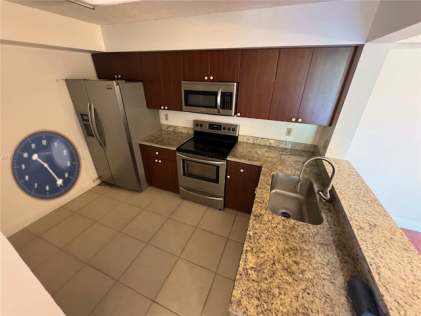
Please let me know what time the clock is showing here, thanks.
10:24
